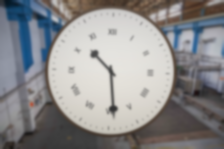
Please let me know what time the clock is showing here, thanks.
10:29
